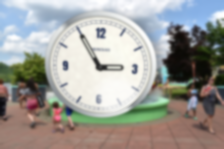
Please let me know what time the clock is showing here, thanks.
2:55
